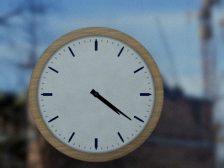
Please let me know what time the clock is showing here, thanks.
4:21
